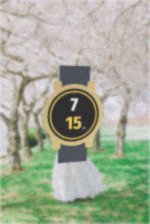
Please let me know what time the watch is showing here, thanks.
7:15
